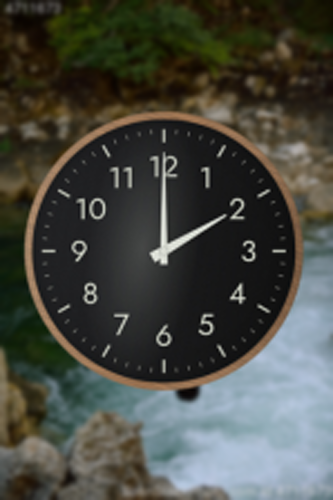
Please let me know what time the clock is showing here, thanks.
2:00
